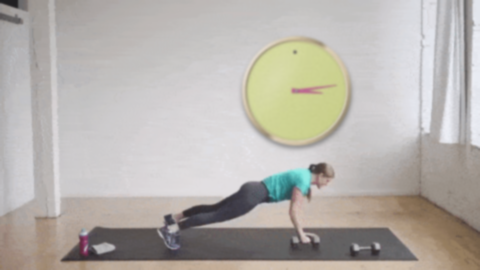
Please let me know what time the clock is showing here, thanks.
3:14
